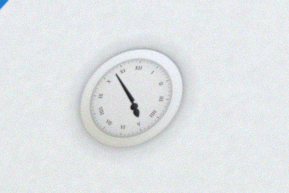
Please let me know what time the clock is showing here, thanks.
4:53
